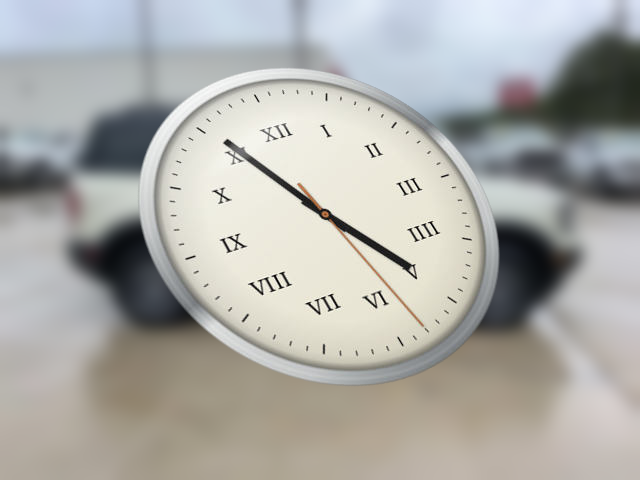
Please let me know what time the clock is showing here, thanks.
4:55:28
